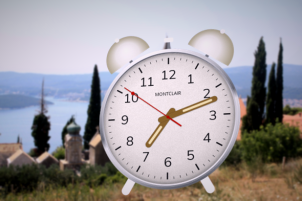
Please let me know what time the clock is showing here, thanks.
7:11:51
